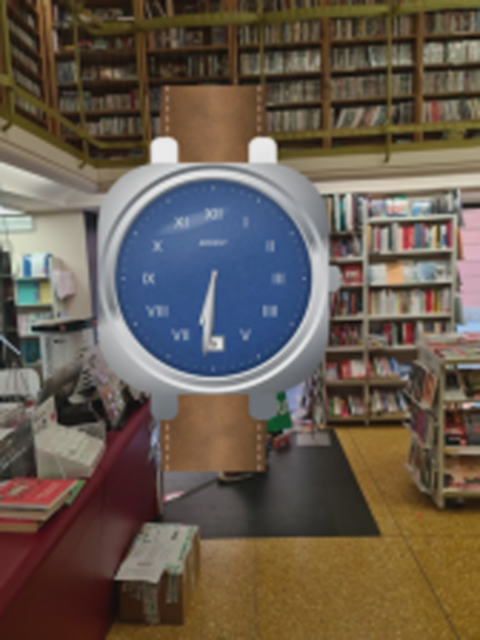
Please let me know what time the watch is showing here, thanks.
6:31
